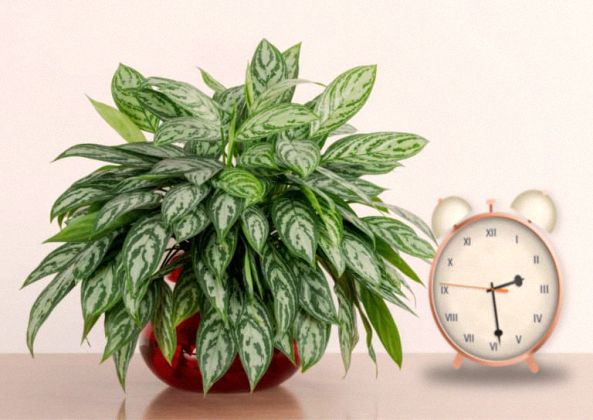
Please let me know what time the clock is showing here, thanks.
2:28:46
